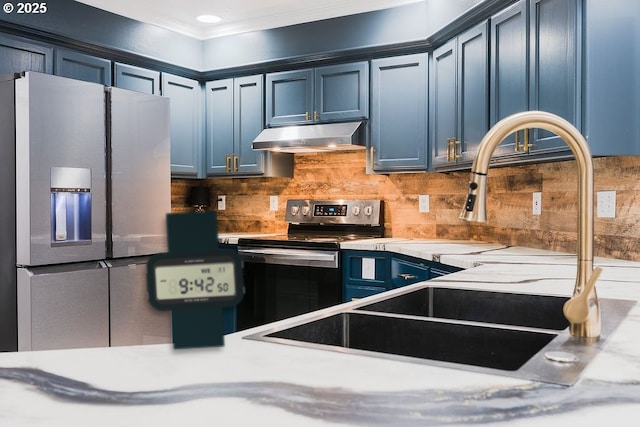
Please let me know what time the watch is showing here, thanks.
9:42
